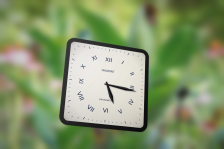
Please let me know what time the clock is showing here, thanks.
5:16
